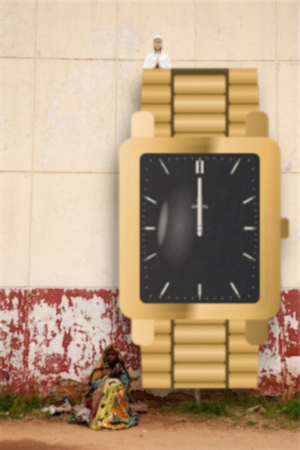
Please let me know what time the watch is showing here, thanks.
12:00
